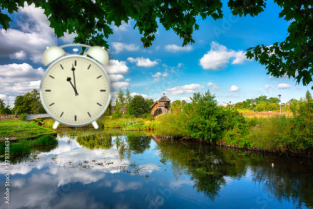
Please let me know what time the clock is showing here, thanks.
10:59
